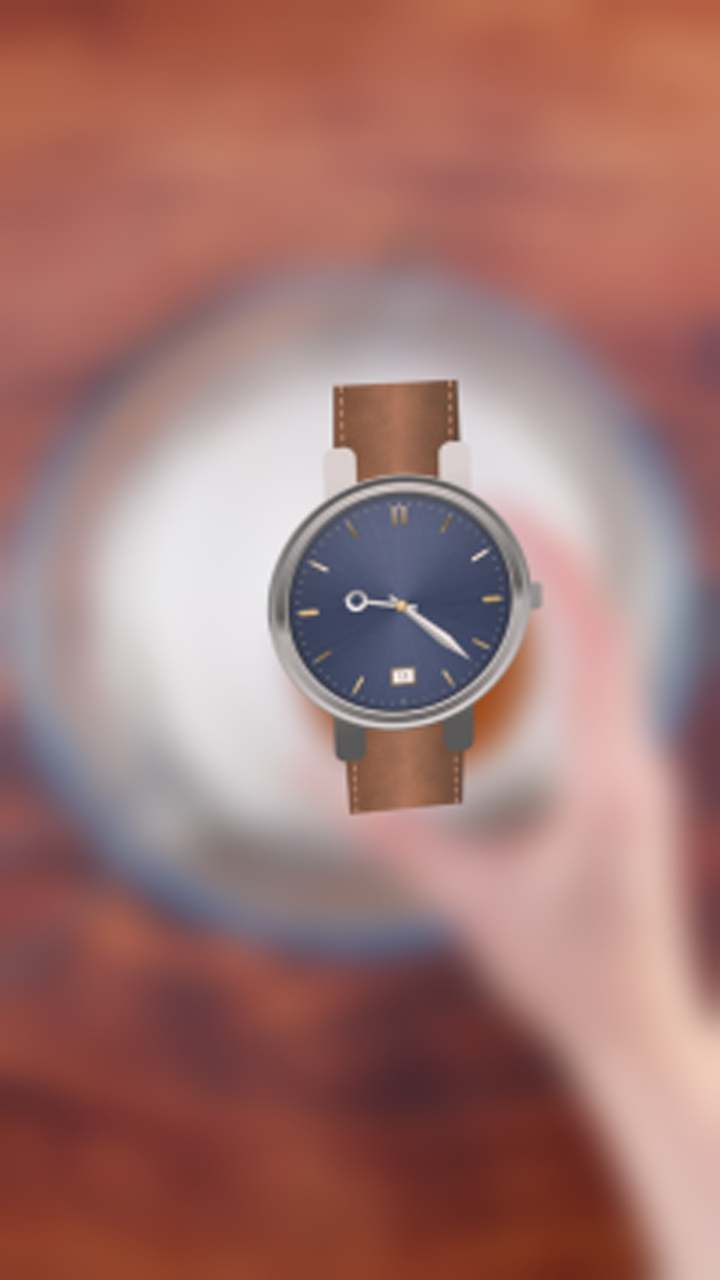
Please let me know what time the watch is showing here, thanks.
9:22
